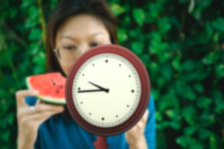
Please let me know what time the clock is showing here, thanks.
9:44
